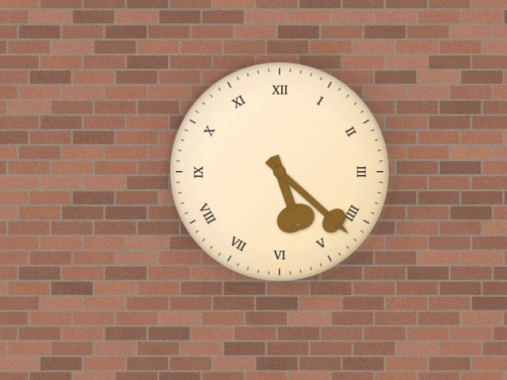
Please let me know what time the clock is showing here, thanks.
5:22
